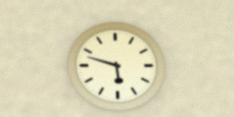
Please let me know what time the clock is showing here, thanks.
5:48
